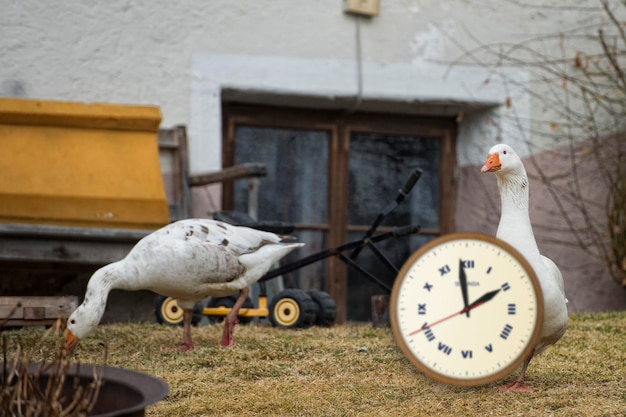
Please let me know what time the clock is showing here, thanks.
1:58:41
